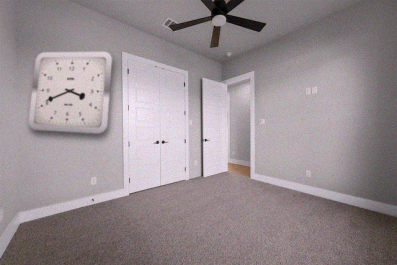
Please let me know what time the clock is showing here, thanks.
3:41
